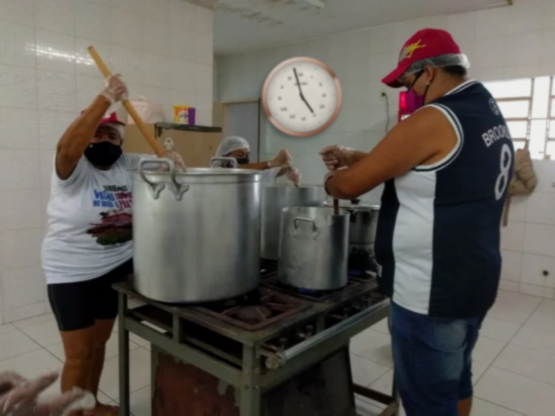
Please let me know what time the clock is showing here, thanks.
4:58
